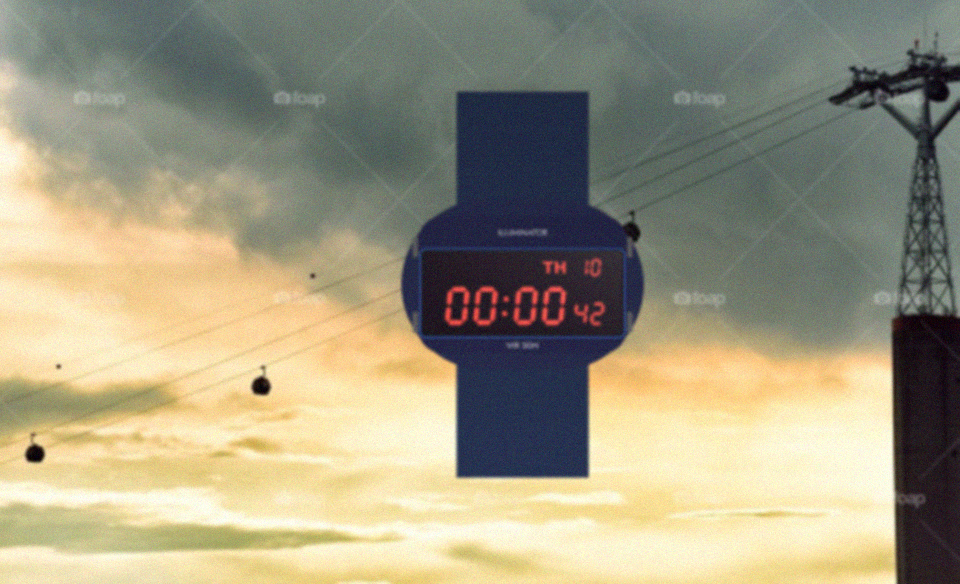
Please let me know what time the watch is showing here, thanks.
0:00:42
